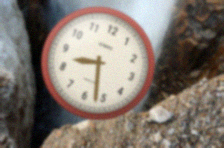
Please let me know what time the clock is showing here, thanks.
8:27
